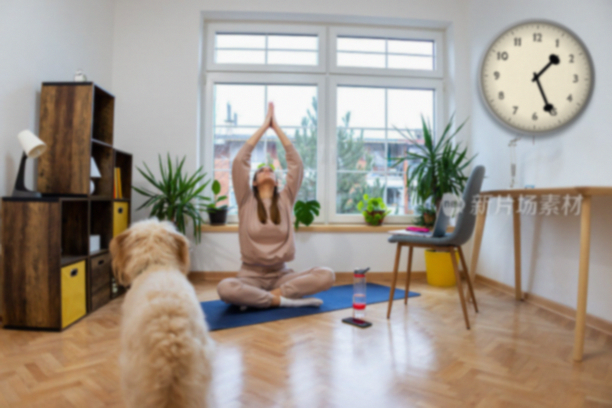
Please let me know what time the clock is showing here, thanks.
1:26
